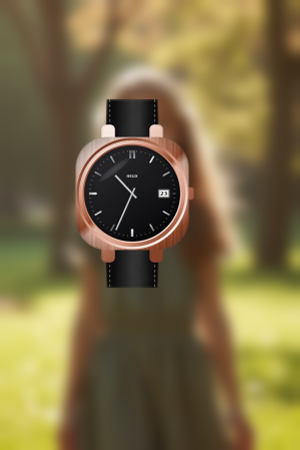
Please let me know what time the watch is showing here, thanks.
10:34
